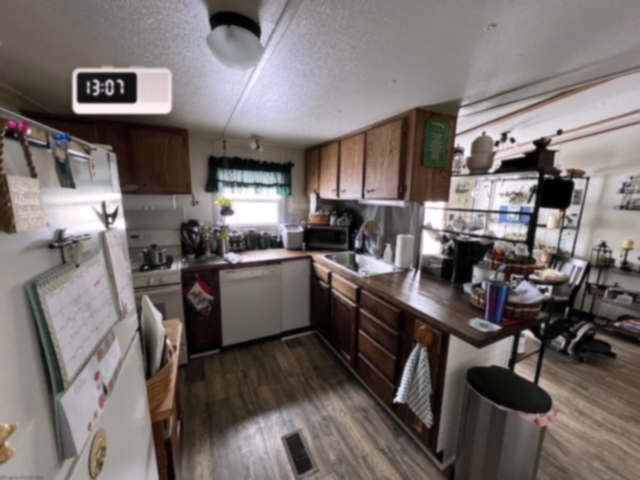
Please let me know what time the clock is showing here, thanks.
13:07
